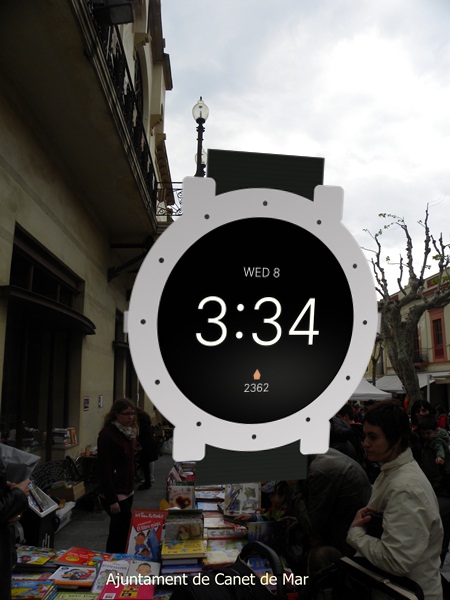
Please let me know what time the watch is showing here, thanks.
3:34
